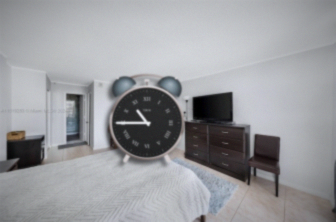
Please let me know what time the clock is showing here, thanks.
10:45
